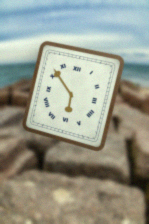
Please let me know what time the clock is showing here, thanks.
5:52
